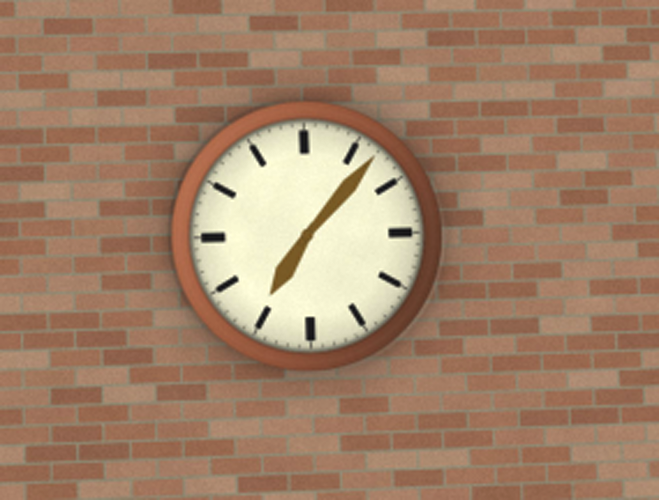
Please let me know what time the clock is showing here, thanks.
7:07
